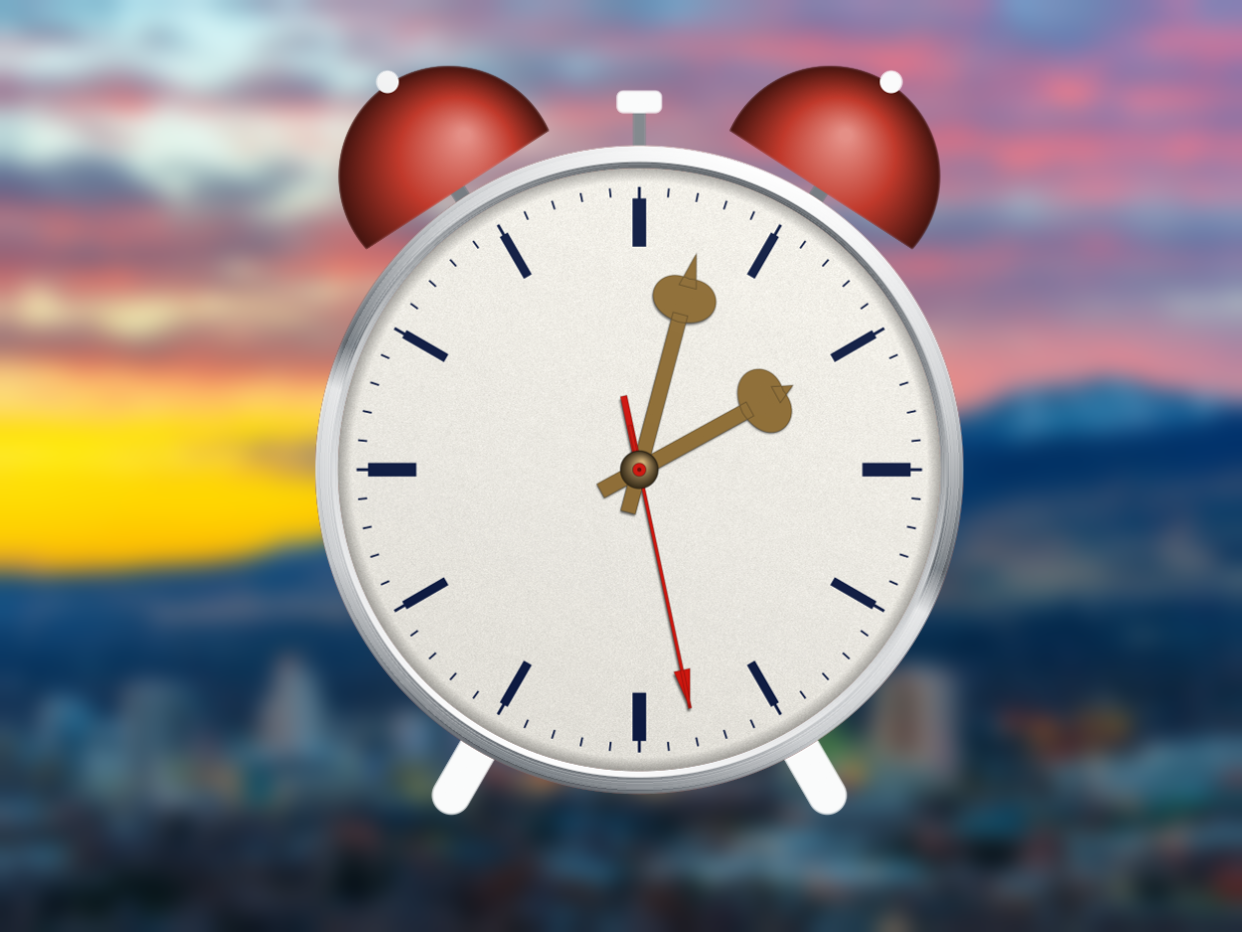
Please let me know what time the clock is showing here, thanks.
2:02:28
